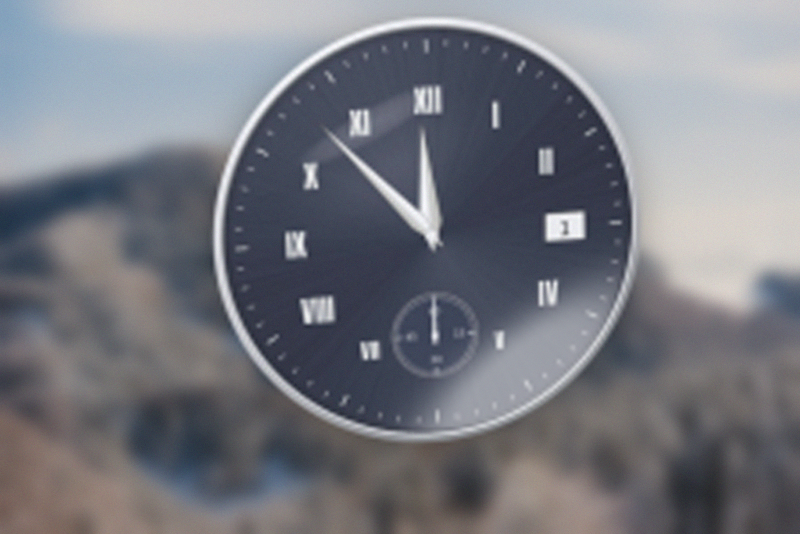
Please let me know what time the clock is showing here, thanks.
11:53
